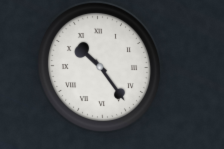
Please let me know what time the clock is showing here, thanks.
10:24
